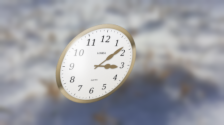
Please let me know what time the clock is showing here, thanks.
3:08
